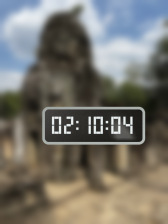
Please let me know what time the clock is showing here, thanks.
2:10:04
